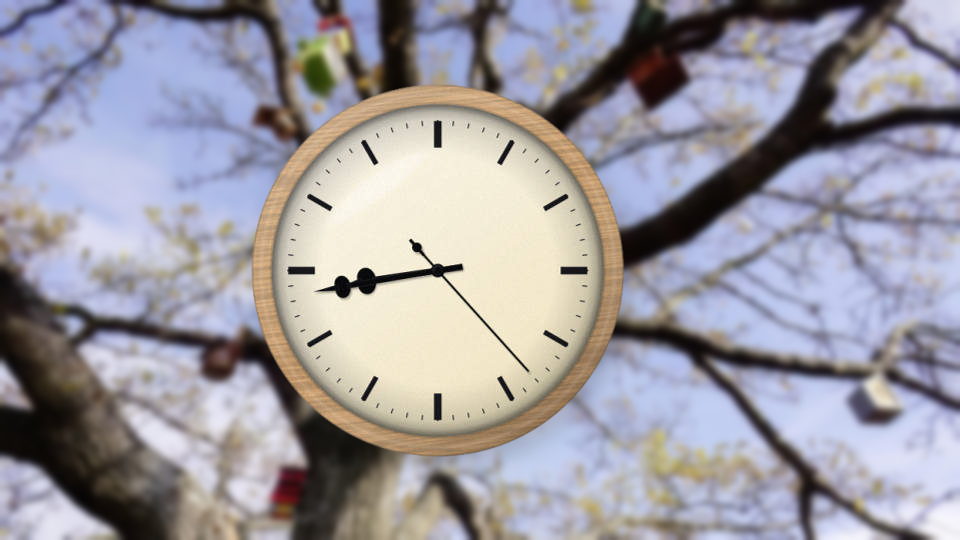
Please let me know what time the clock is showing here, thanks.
8:43:23
